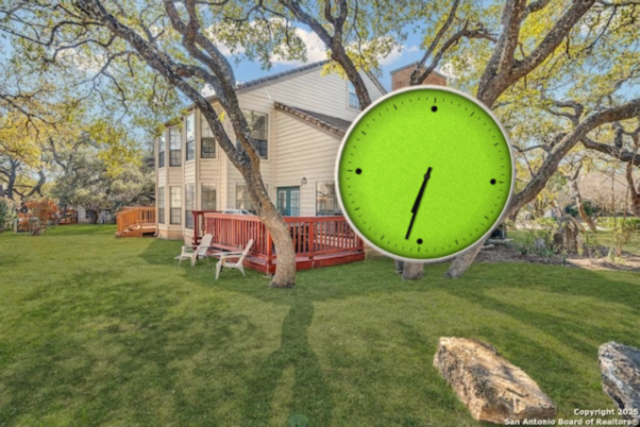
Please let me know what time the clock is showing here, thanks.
6:32
